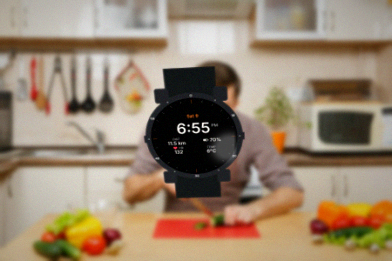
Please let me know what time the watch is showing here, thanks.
6:55
